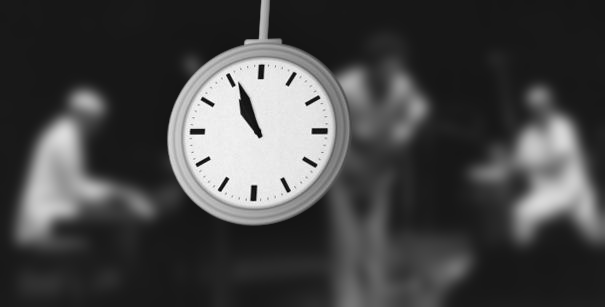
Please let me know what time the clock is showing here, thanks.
10:56
